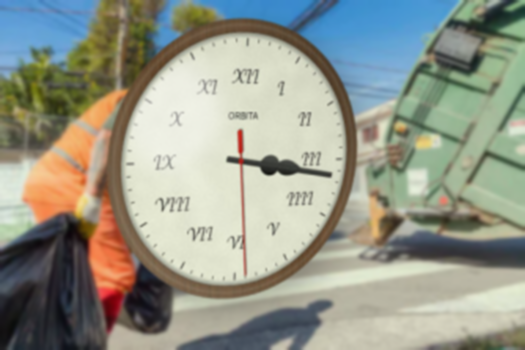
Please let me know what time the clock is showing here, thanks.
3:16:29
